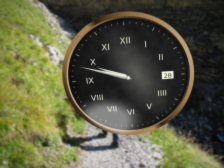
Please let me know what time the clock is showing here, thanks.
9:48
